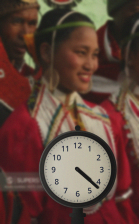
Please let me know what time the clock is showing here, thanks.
4:22
